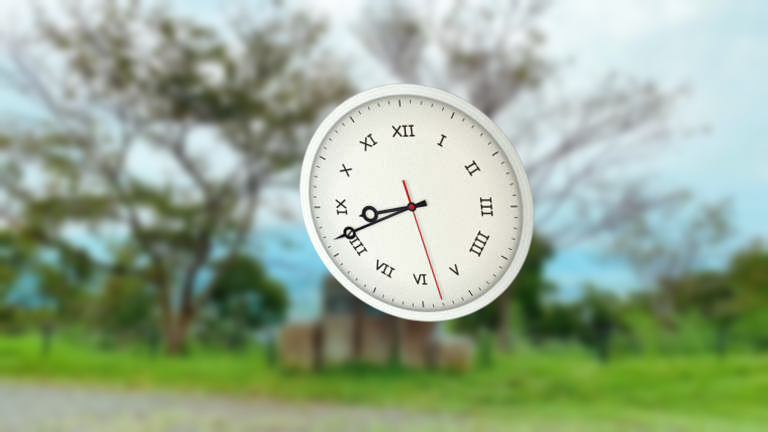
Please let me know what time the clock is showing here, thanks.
8:41:28
